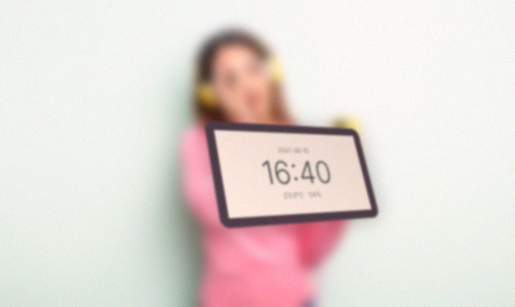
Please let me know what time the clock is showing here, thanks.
16:40
